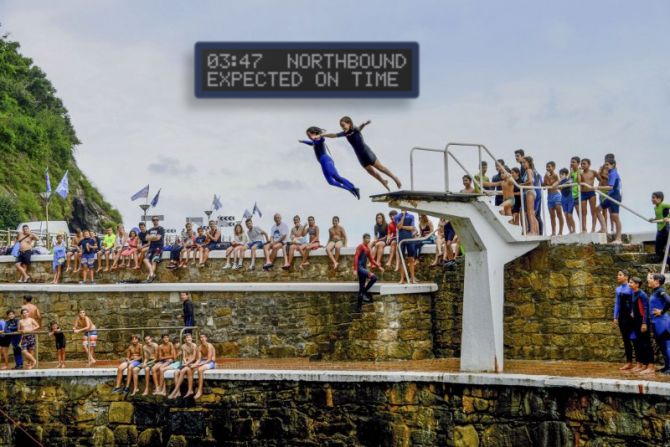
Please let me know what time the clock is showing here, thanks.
3:47
